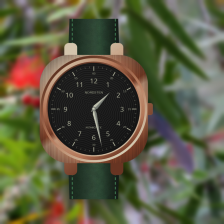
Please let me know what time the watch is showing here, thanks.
1:28
